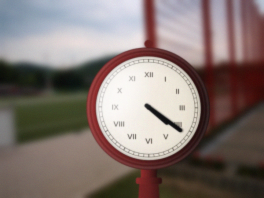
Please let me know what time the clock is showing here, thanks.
4:21
